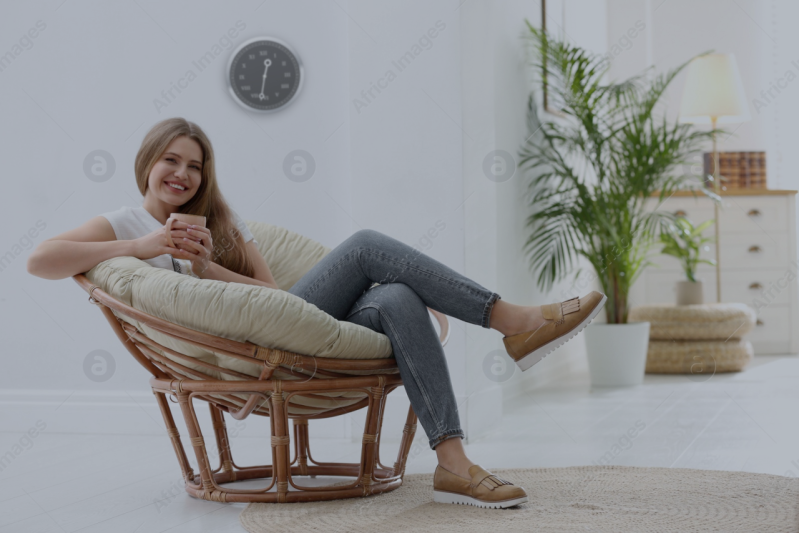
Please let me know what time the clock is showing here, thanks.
12:32
